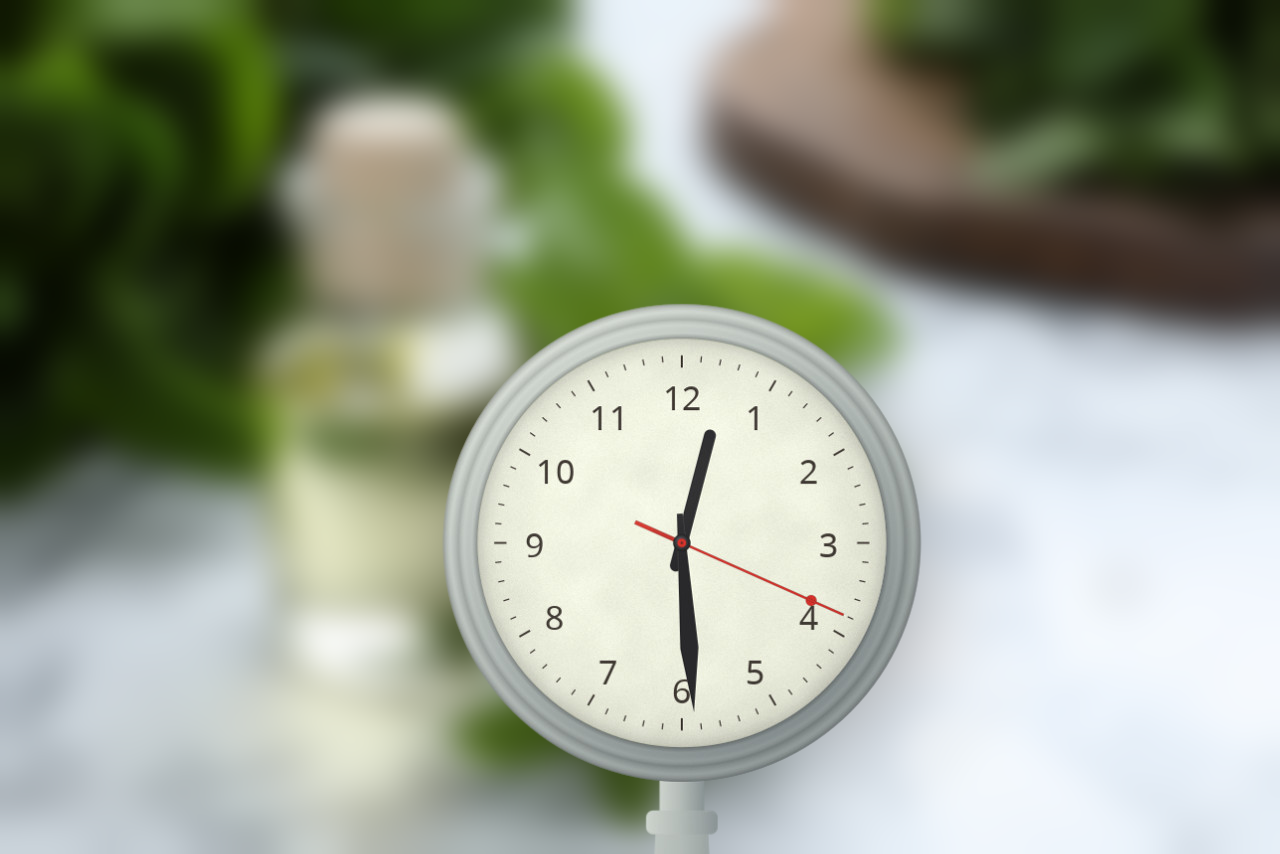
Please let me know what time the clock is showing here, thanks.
12:29:19
